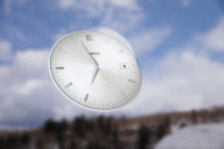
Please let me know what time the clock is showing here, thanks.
6:57
